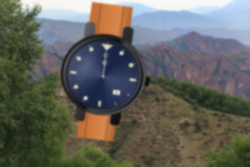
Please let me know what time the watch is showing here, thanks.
12:00
